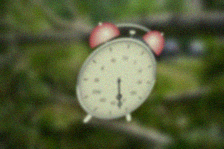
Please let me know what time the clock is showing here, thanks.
5:27
